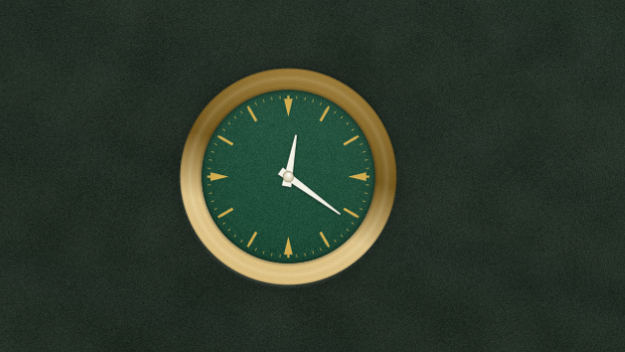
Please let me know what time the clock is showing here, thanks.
12:21
